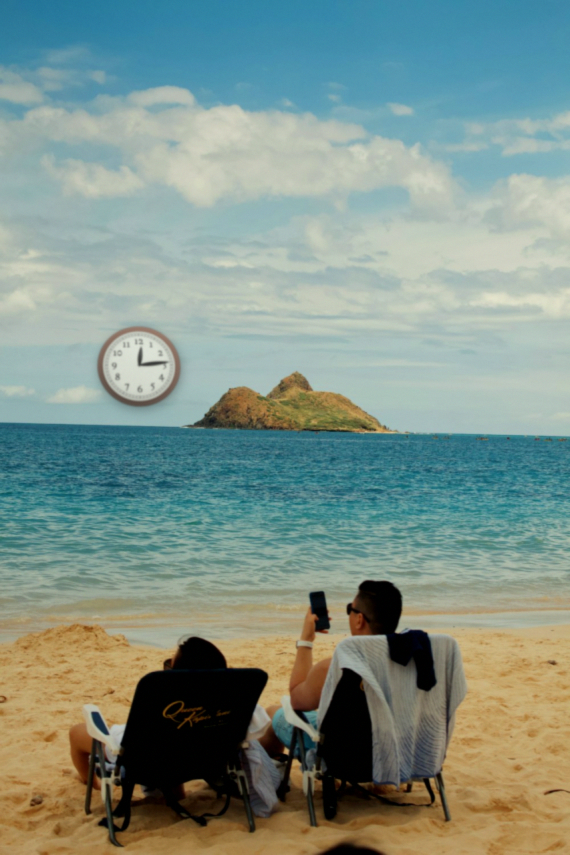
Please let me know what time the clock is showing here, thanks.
12:14
